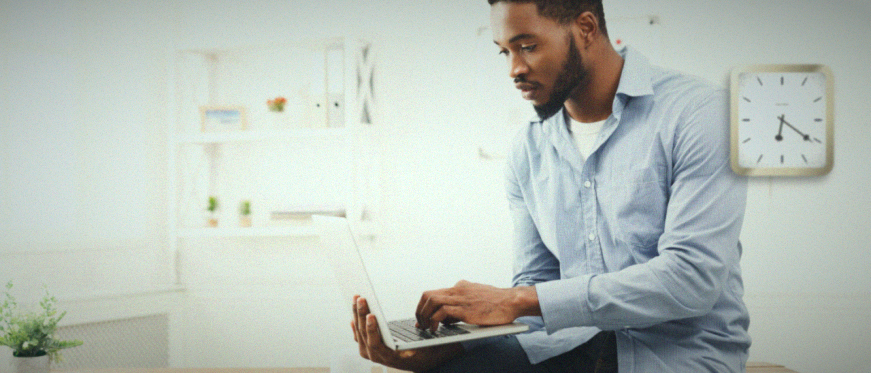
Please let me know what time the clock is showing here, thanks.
6:21
